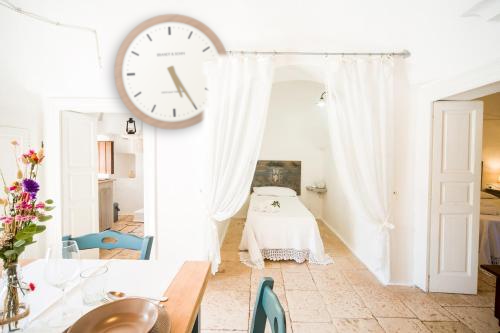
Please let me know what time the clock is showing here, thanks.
5:25
